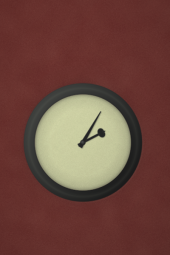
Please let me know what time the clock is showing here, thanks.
2:05
